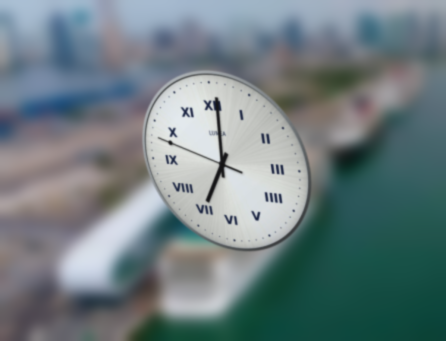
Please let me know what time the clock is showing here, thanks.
7:00:48
